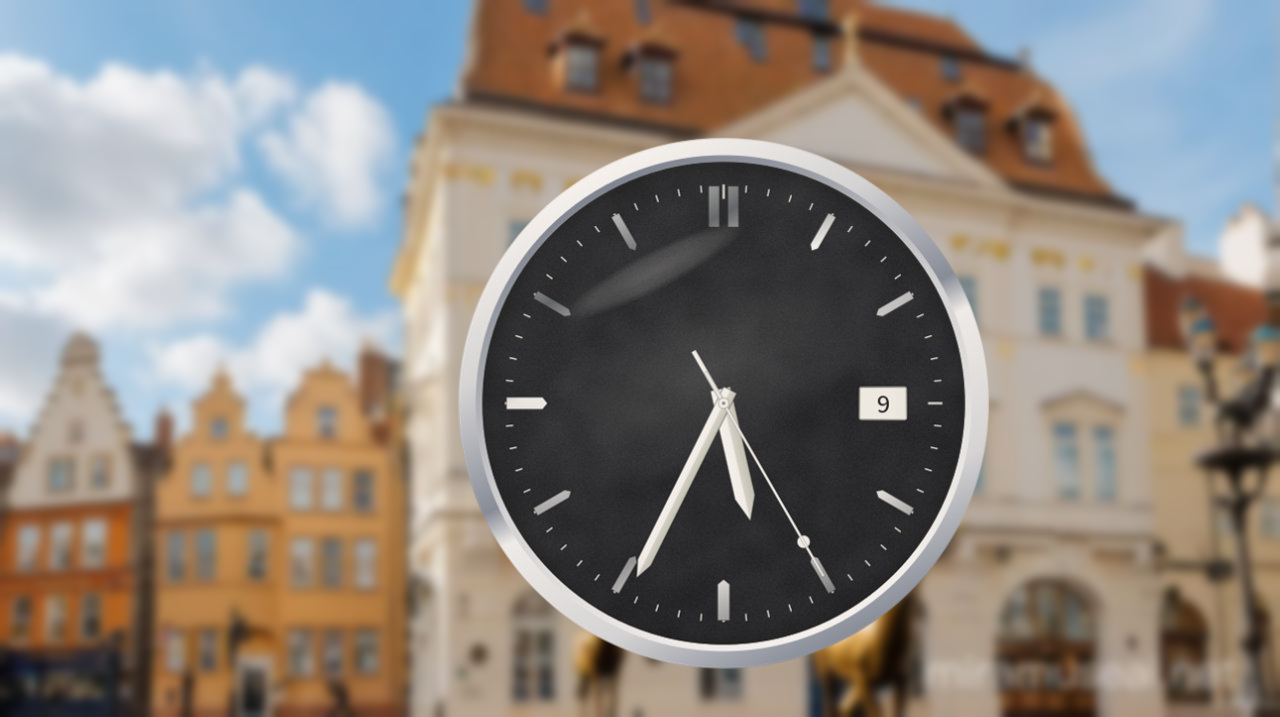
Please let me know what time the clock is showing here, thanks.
5:34:25
